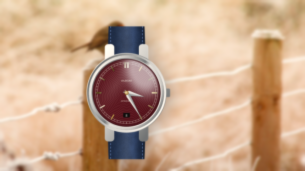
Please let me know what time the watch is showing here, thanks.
3:25
